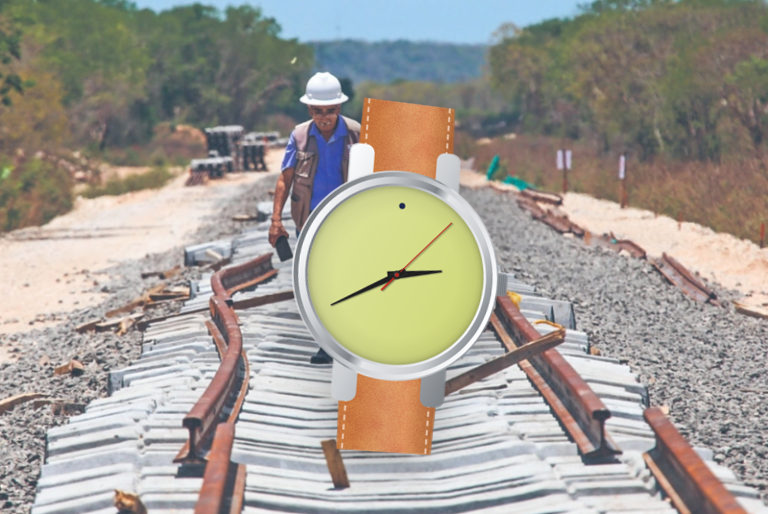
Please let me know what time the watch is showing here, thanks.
2:40:07
